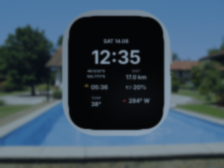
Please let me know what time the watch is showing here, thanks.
12:35
